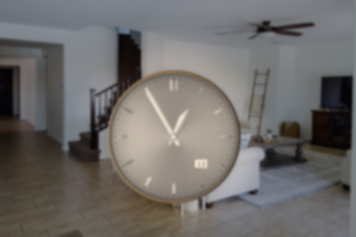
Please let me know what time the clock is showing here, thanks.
12:55
